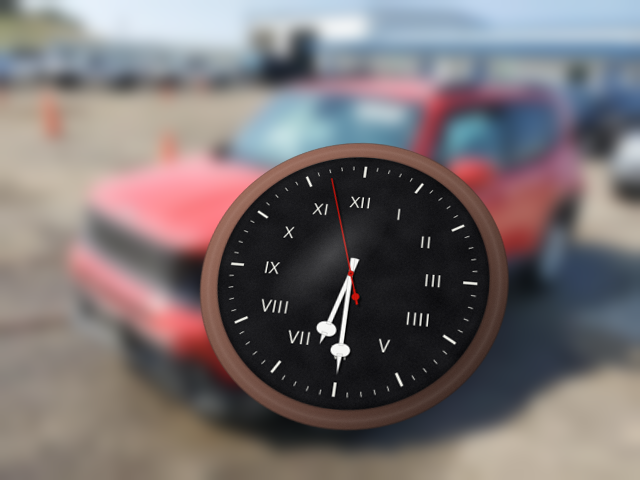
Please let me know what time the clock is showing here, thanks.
6:29:57
